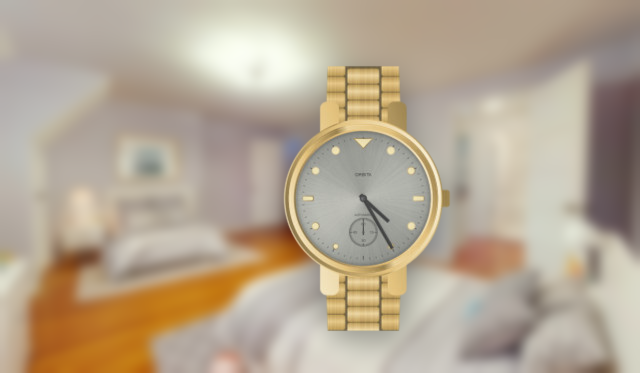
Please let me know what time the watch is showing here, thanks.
4:25
